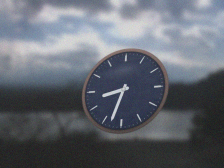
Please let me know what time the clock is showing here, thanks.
8:33
